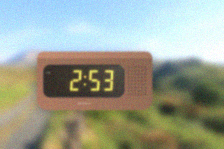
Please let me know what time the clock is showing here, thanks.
2:53
